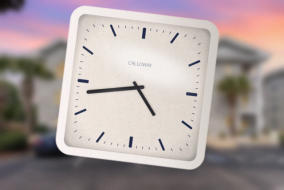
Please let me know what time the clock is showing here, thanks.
4:43
